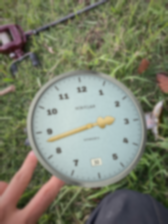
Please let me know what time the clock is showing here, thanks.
2:43
